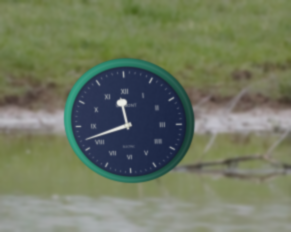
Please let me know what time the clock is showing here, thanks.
11:42
